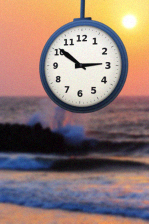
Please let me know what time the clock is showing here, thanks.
2:51
